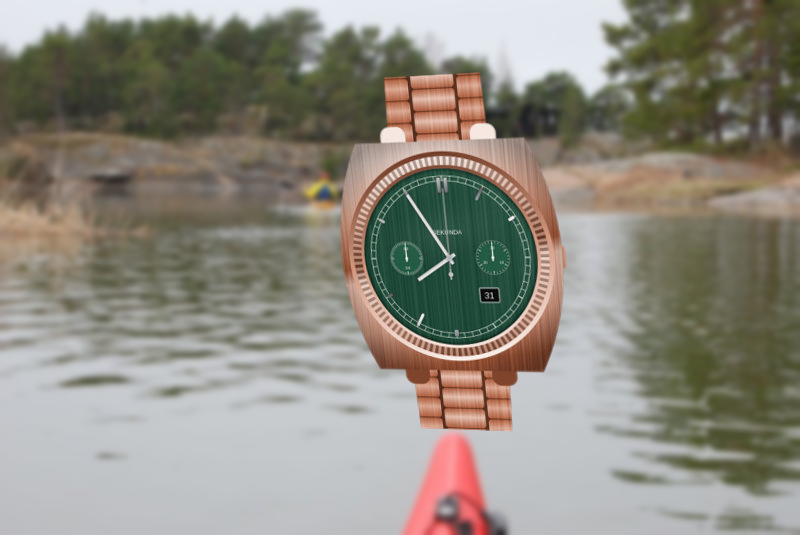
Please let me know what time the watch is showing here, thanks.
7:55
